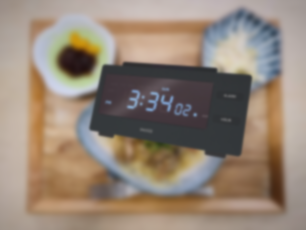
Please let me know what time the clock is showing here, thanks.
3:34
